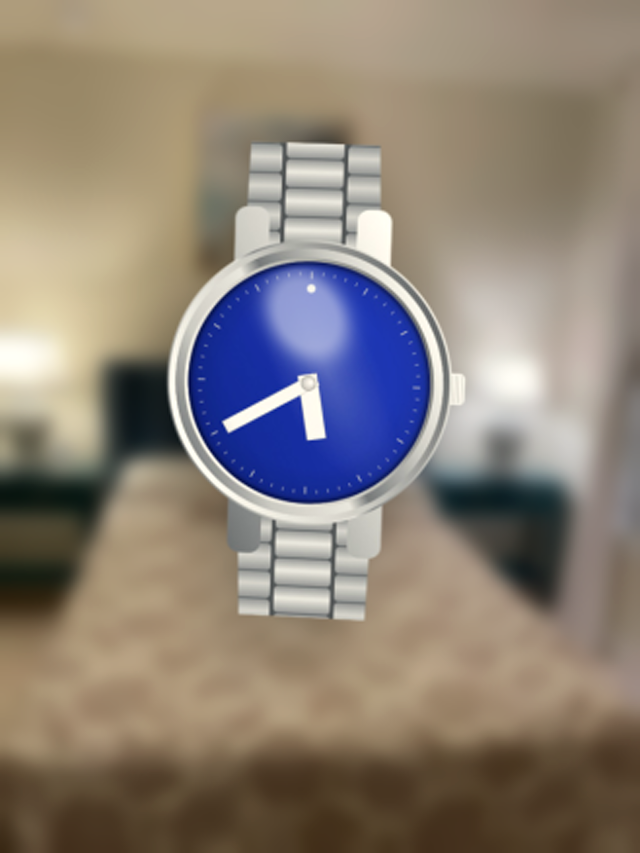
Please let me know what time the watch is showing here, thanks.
5:40
